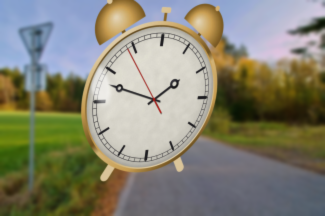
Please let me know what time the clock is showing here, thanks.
1:47:54
